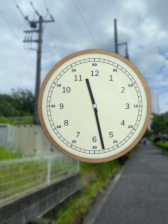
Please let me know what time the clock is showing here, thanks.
11:28
